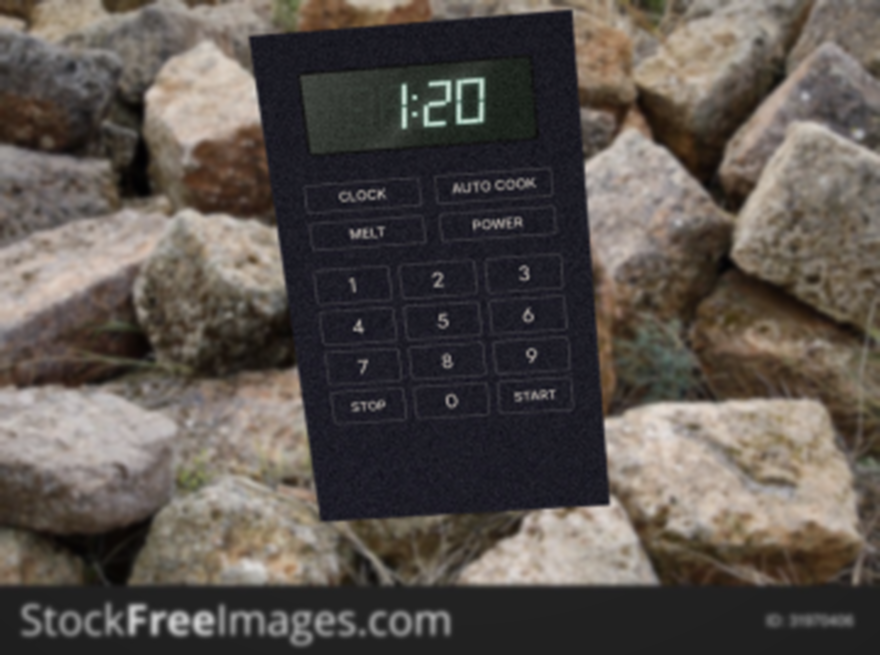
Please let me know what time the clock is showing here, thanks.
1:20
